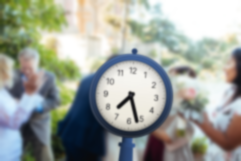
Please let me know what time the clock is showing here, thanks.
7:27
